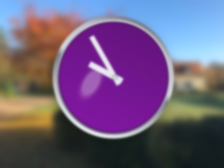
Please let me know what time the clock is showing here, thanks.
9:55
